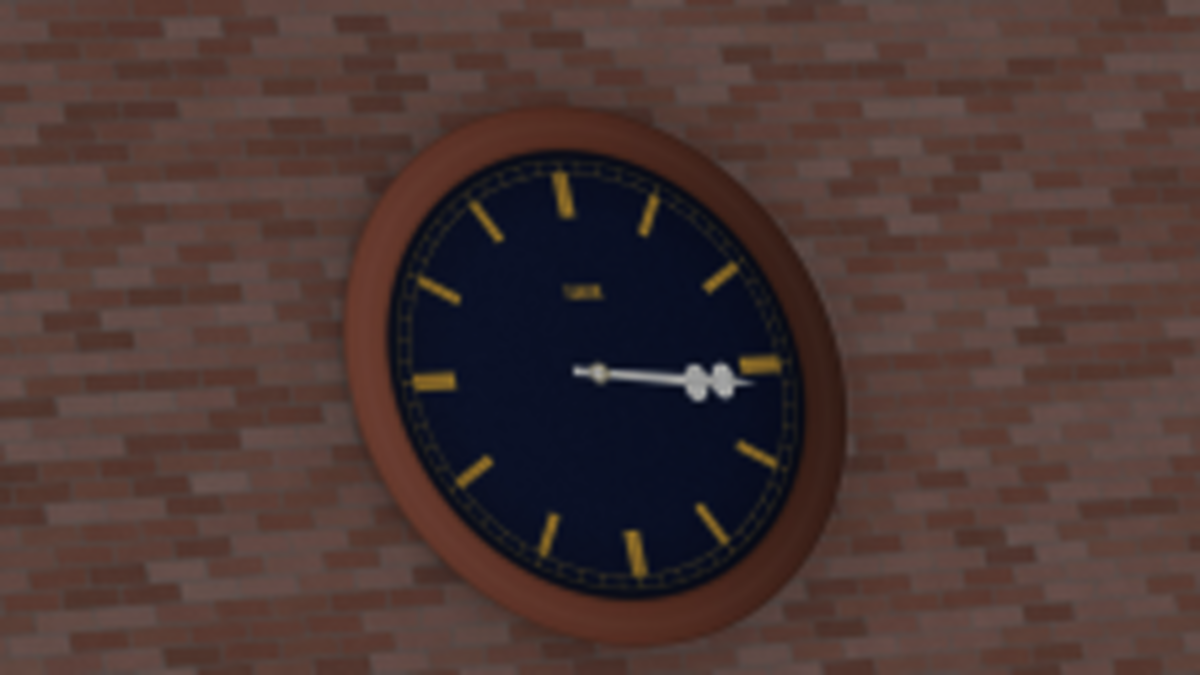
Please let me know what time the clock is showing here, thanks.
3:16
